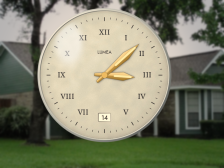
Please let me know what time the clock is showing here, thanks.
3:08
